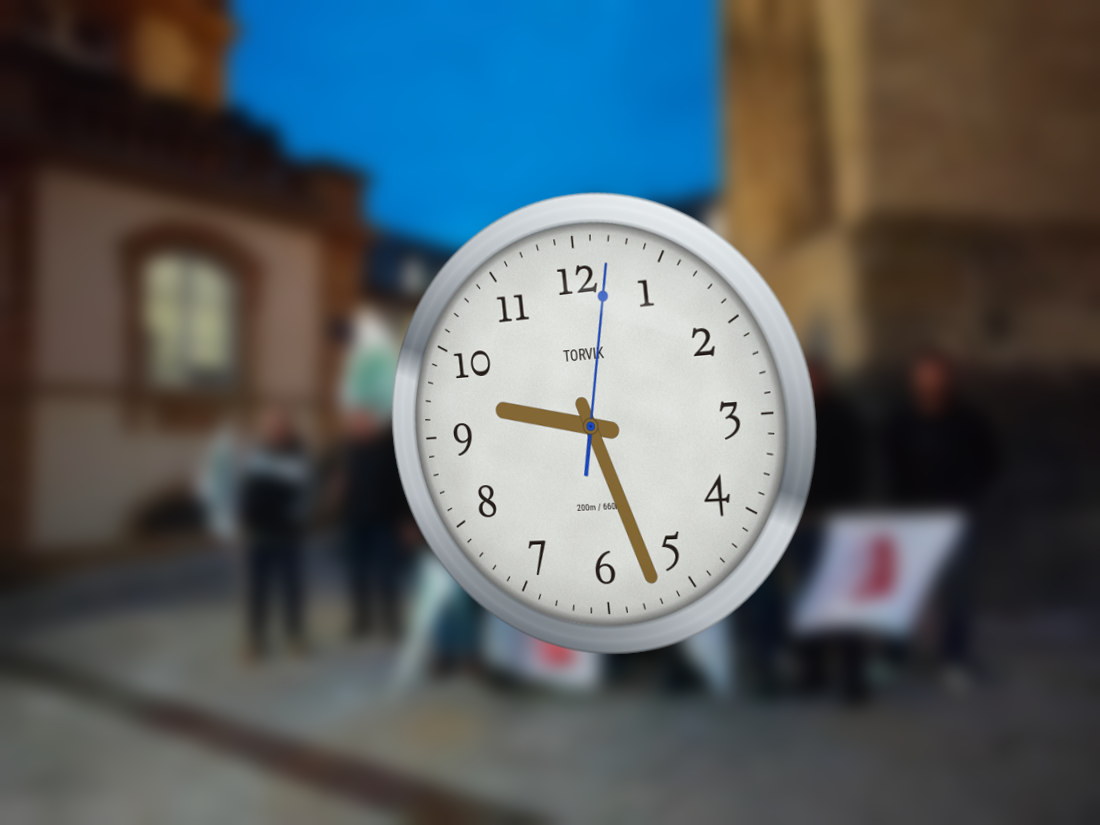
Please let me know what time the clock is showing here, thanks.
9:27:02
